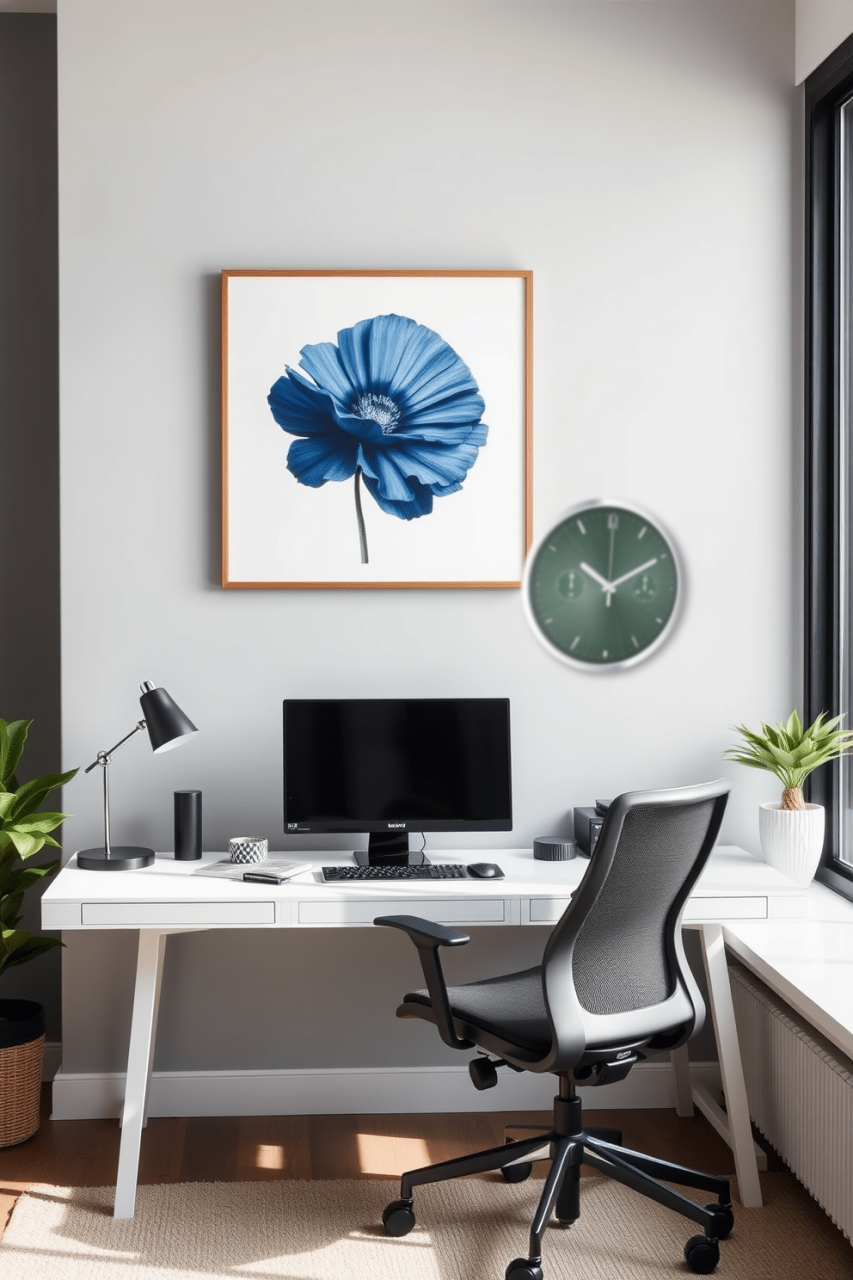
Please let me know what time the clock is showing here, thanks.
10:10
